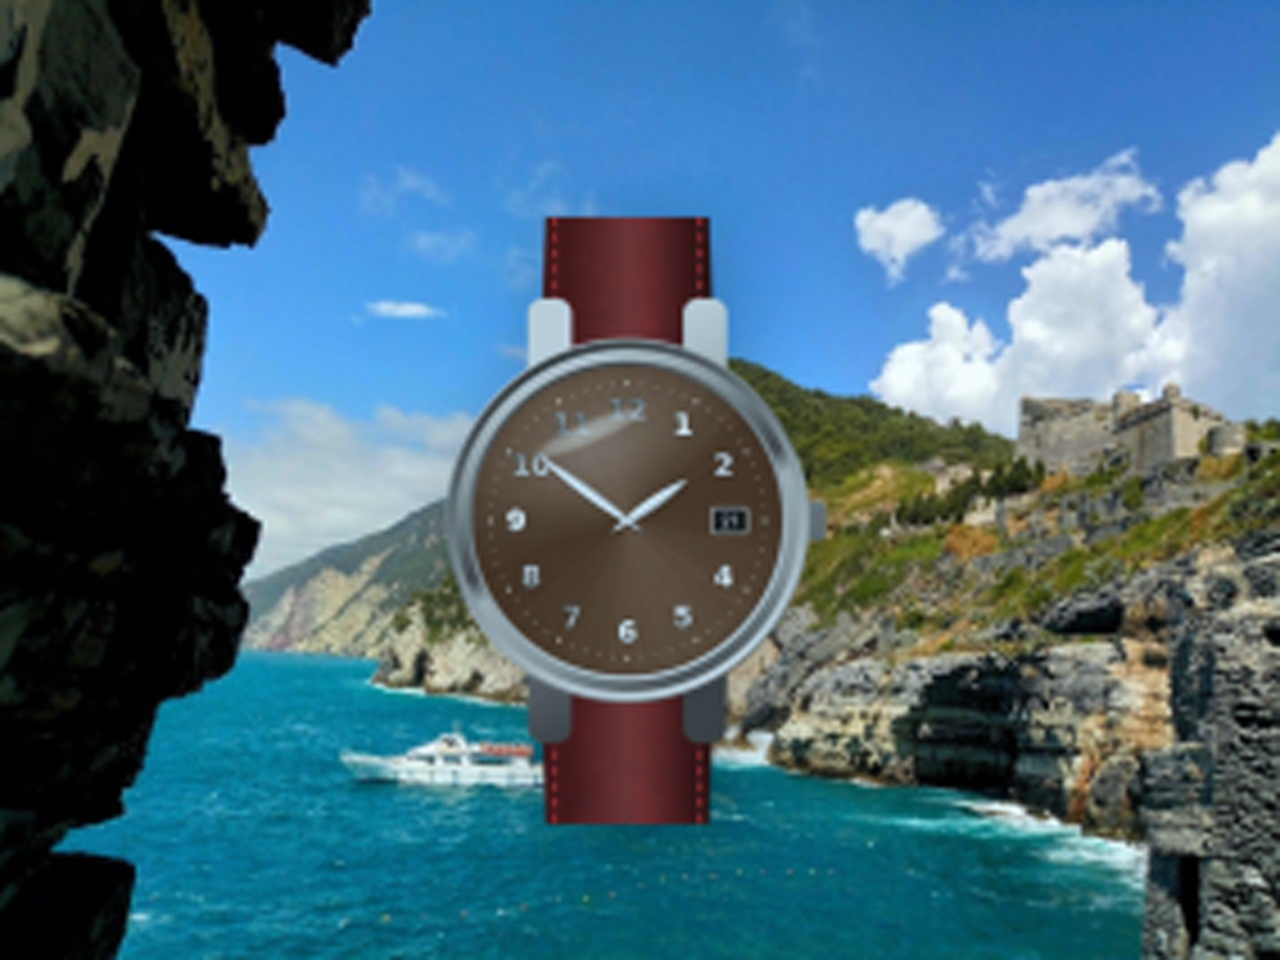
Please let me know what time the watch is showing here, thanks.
1:51
